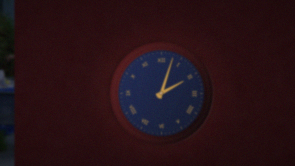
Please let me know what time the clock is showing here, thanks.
2:03
